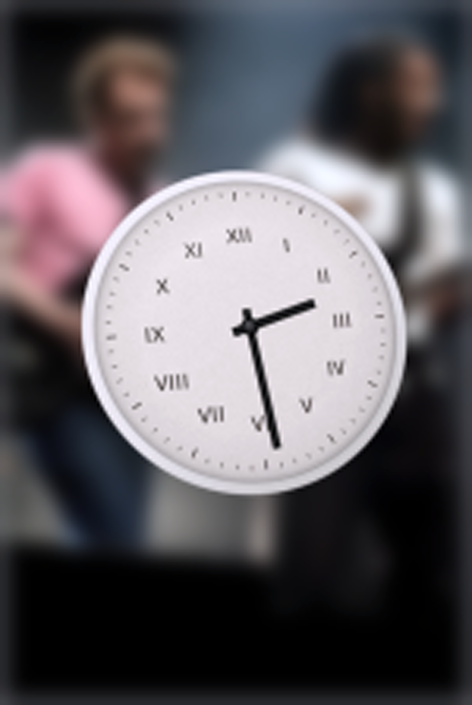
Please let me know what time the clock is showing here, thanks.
2:29
